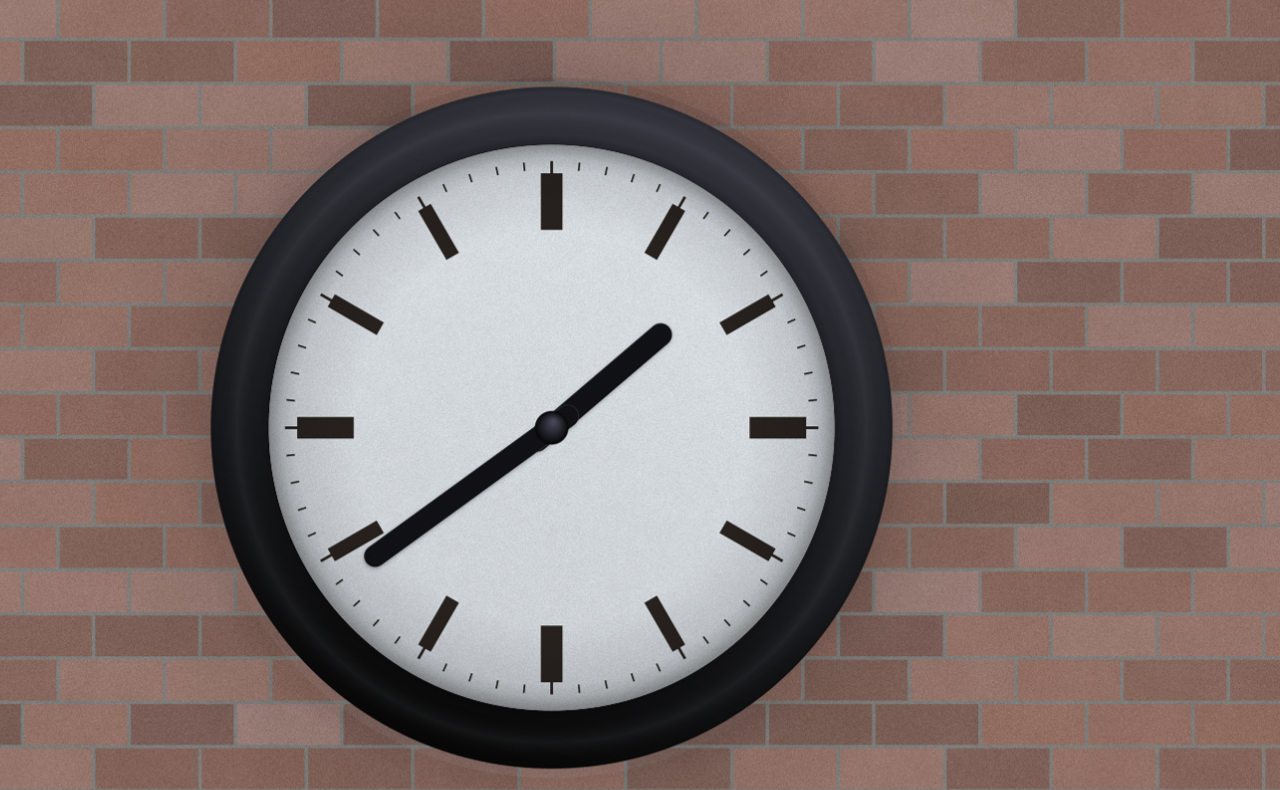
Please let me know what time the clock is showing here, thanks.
1:39
